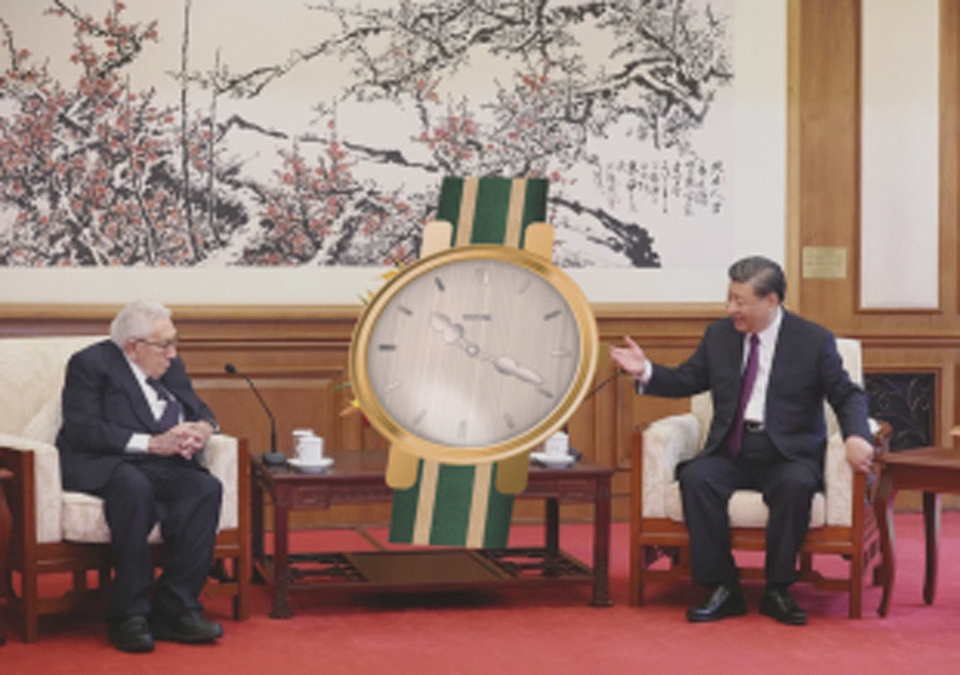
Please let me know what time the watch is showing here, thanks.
10:19
